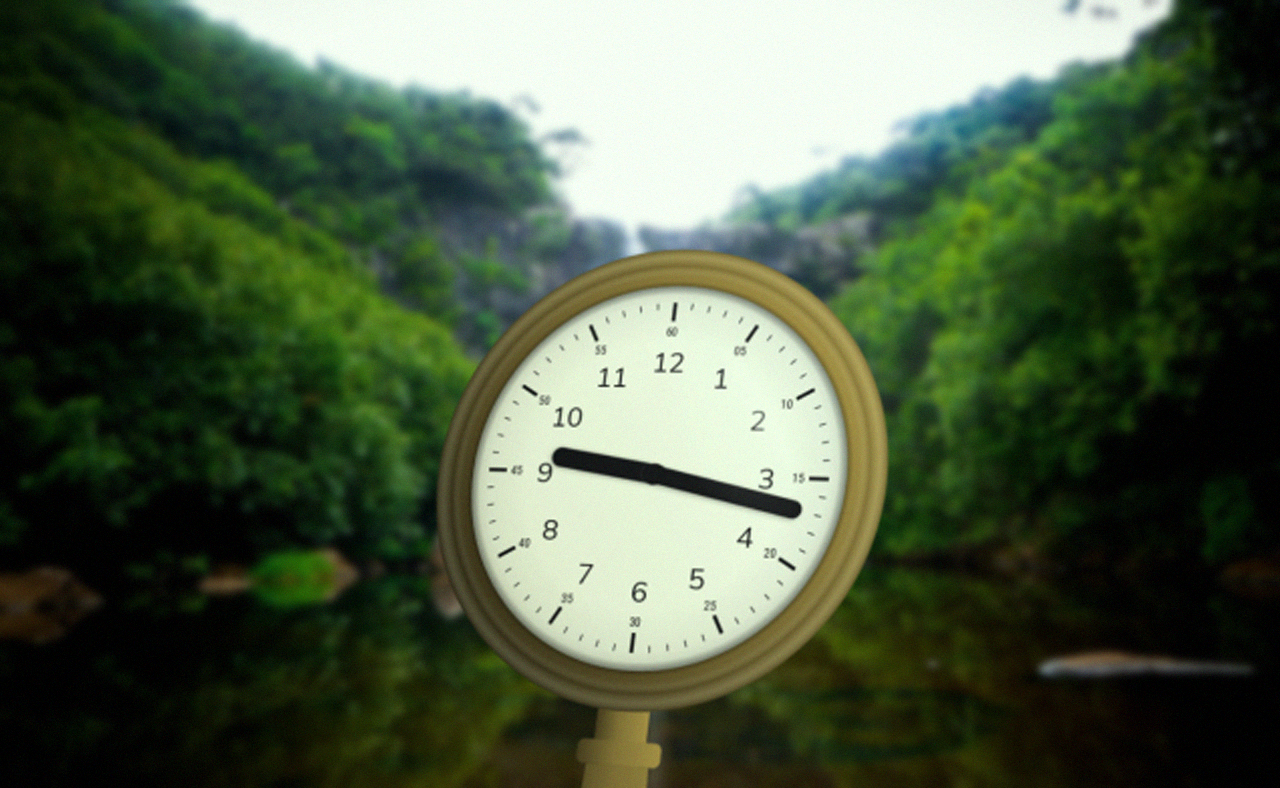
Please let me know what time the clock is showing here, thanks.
9:17
